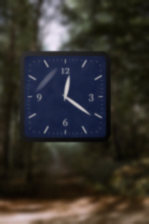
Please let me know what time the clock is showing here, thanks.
12:21
